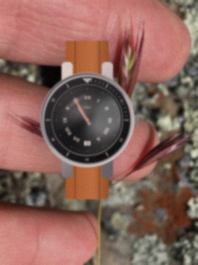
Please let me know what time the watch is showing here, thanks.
10:55
